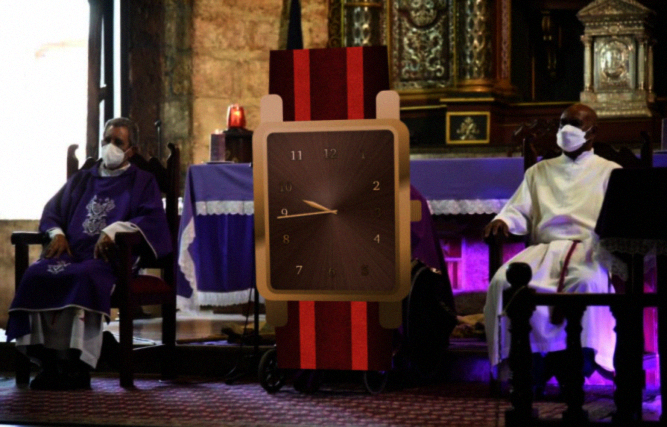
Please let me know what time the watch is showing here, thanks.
9:44
